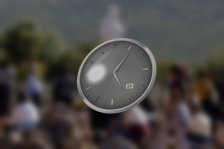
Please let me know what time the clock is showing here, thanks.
5:06
